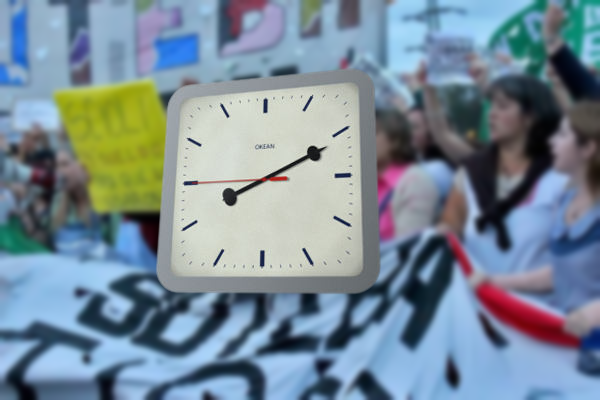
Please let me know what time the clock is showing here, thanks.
8:10:45
